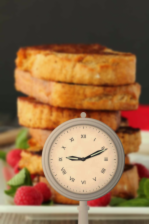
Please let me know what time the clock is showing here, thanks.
9:11
